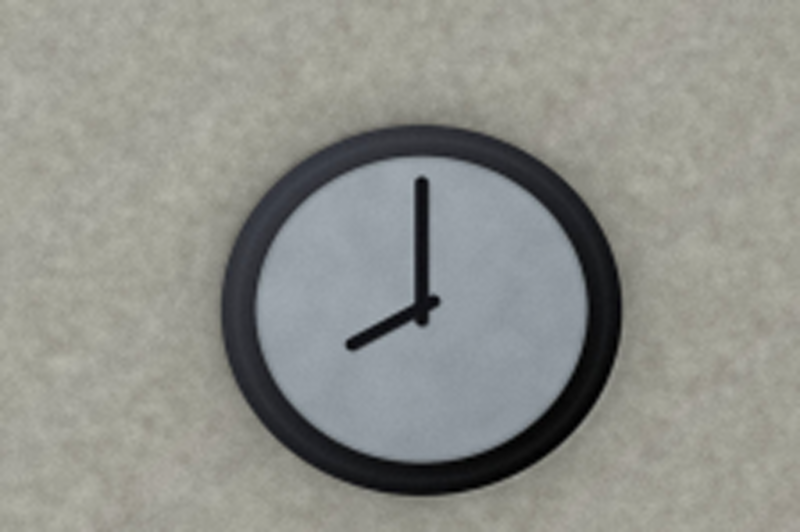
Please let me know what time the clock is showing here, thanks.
8:00
